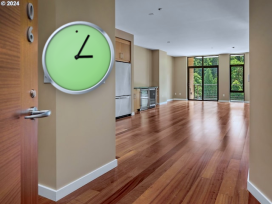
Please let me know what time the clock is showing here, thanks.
3:05
